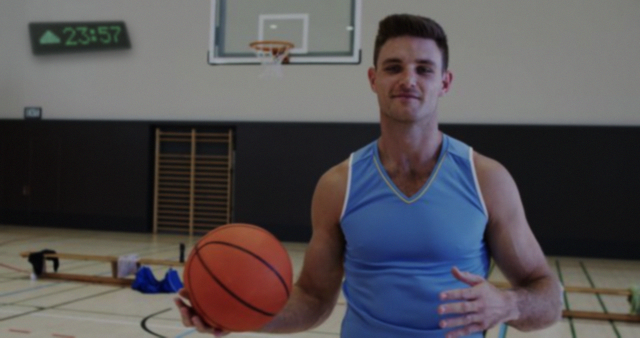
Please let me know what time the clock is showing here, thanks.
23:57
